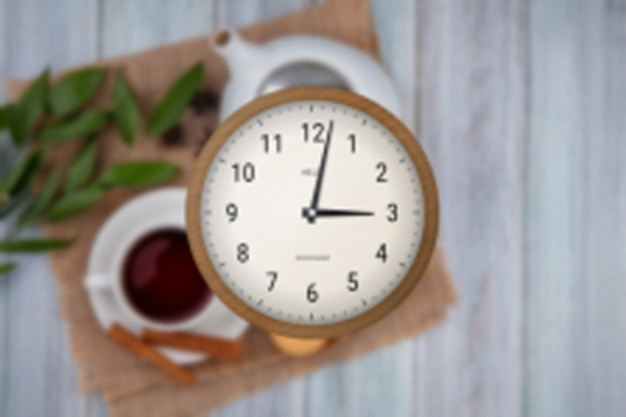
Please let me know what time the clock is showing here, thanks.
3:02
